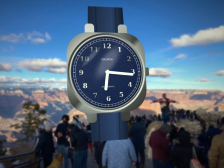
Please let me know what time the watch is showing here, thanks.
6:16
